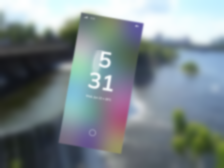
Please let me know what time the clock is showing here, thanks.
5:31
